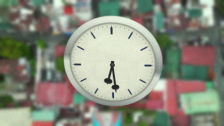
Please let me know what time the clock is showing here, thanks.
6:29
